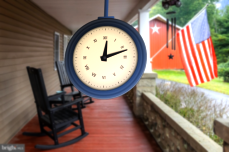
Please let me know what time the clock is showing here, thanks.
12:12
